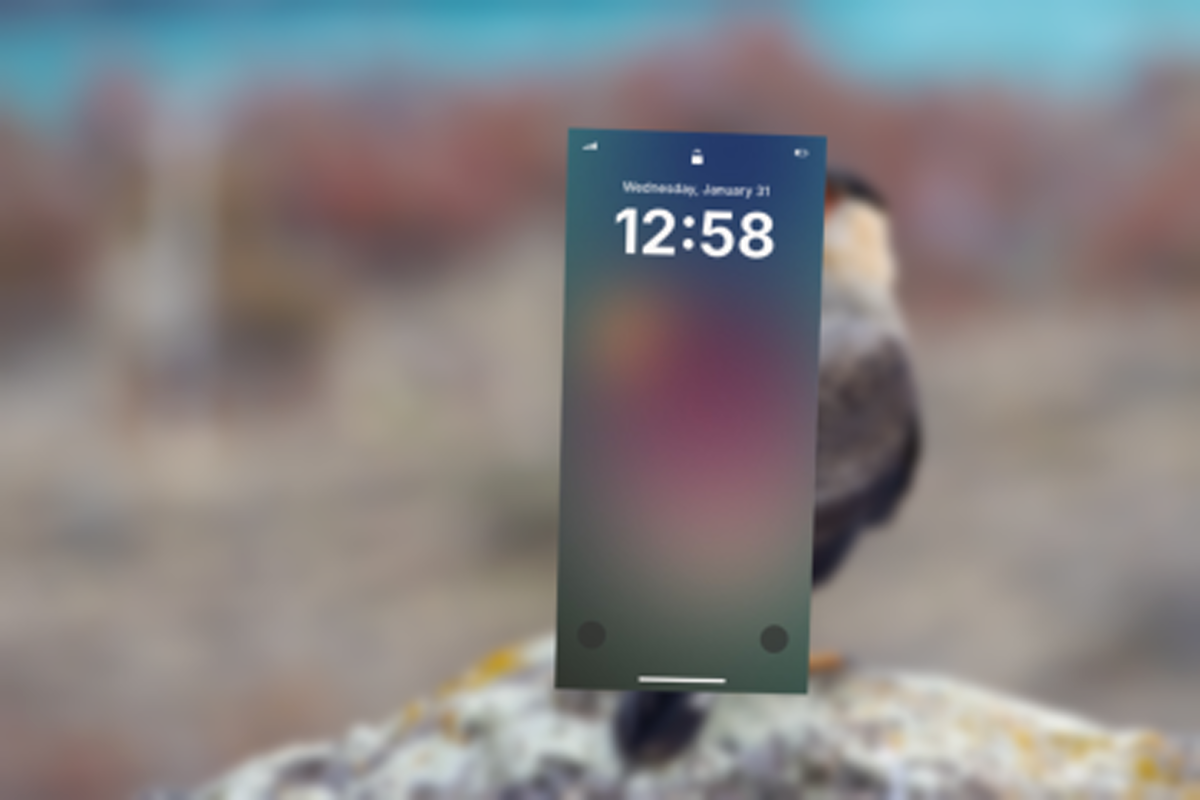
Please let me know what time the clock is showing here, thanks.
12:58
